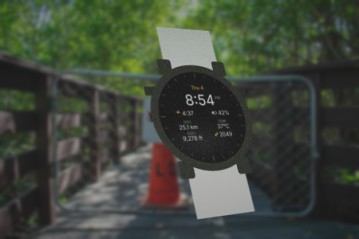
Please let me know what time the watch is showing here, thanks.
8:54
